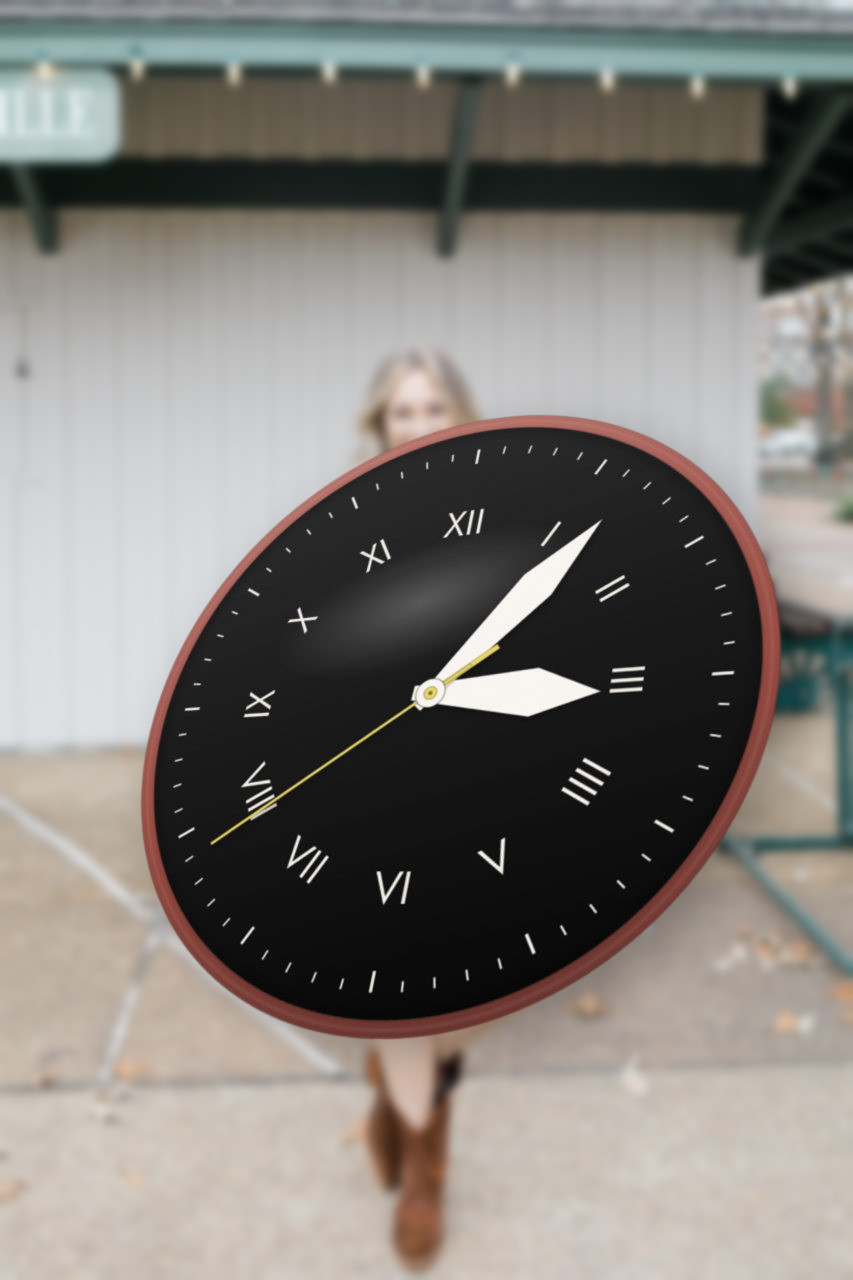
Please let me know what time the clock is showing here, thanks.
3:06:39
